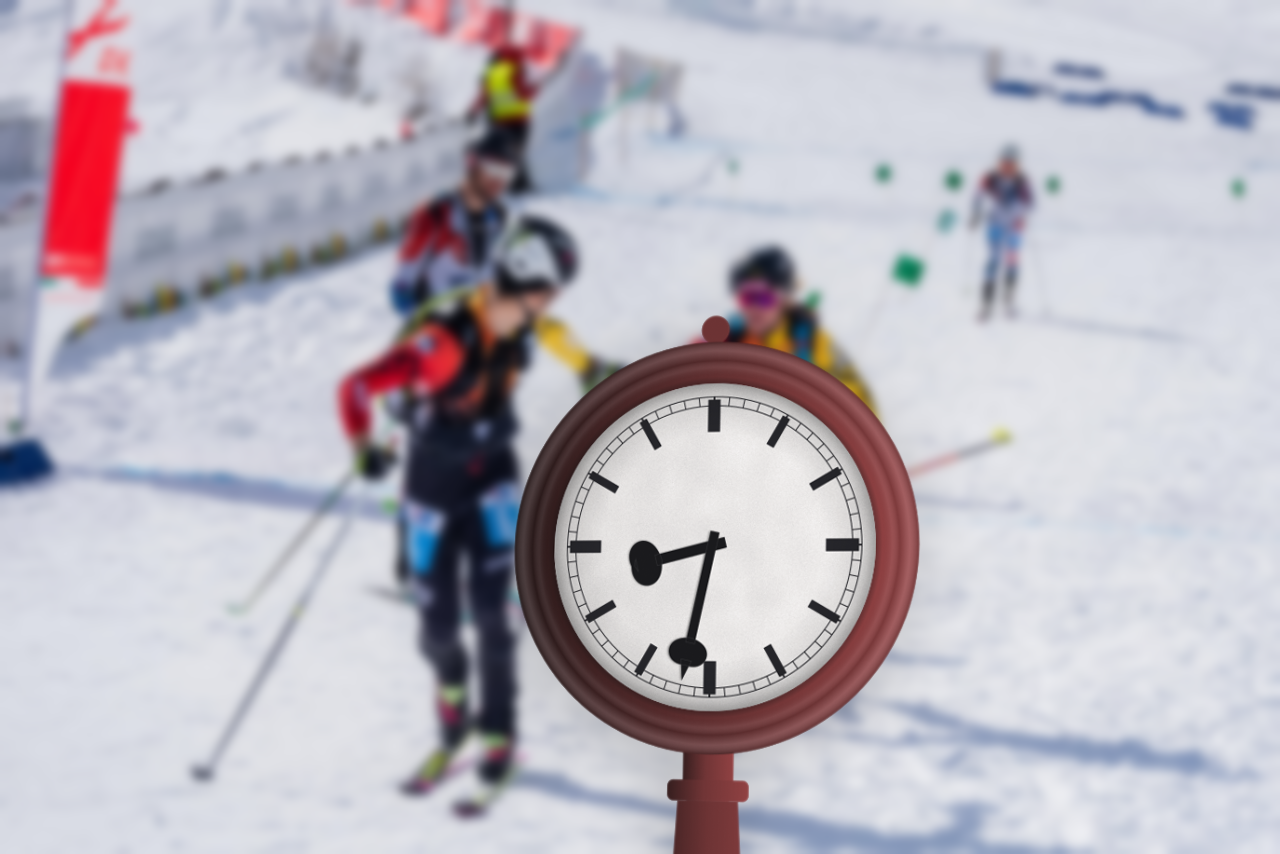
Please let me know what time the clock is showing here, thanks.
8:32
